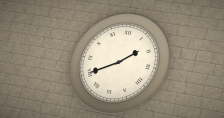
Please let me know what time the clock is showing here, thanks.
1:40
